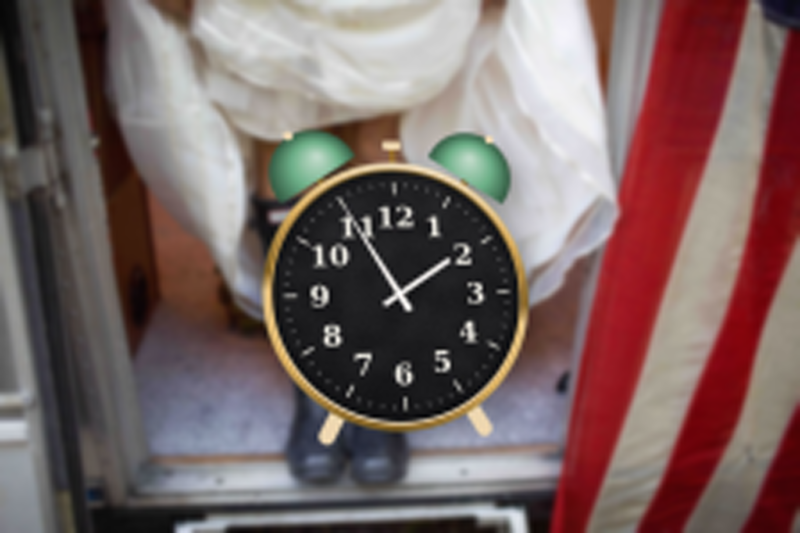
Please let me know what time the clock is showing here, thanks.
1:55
